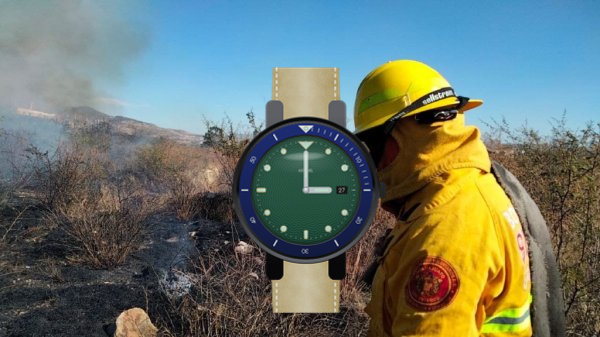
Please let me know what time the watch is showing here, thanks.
3:00
